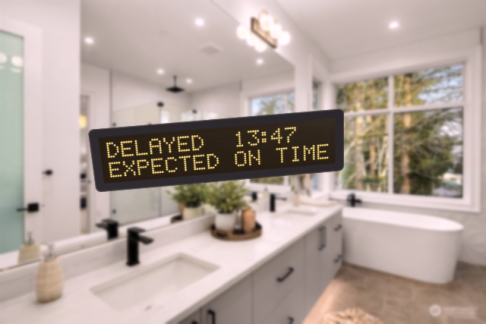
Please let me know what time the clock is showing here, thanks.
13:47
